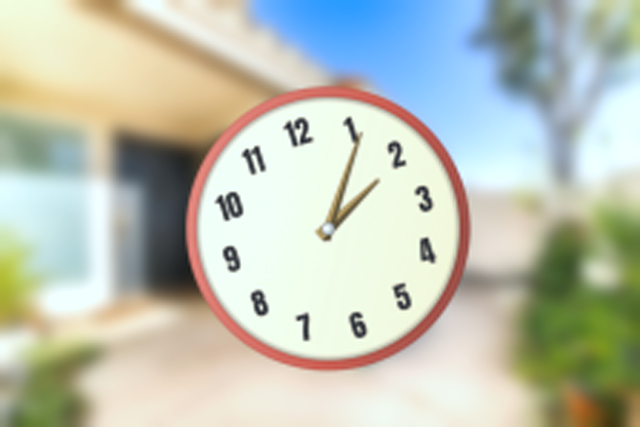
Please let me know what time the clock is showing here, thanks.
2:06
